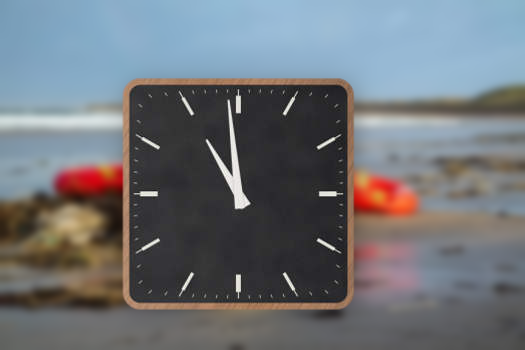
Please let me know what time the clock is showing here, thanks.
10:59
